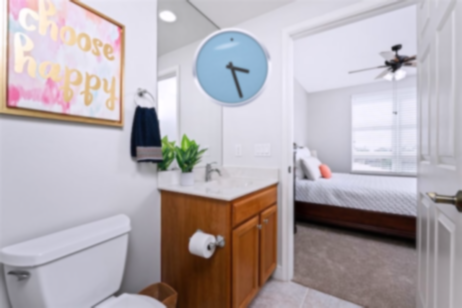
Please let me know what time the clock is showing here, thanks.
3:27
